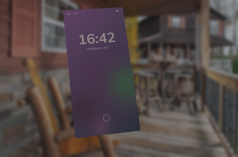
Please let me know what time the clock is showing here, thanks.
16:42
